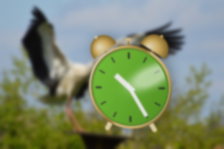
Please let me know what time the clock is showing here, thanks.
10:25
